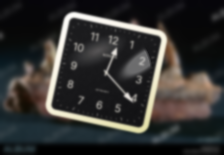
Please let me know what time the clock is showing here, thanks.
12:21
